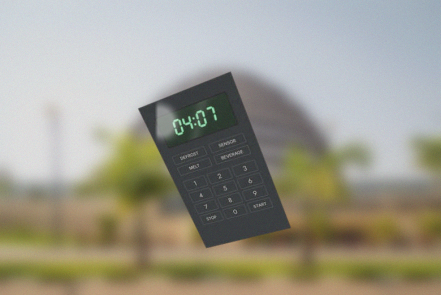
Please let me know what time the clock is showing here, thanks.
4:07
